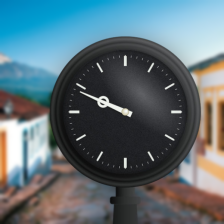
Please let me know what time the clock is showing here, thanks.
9:49
